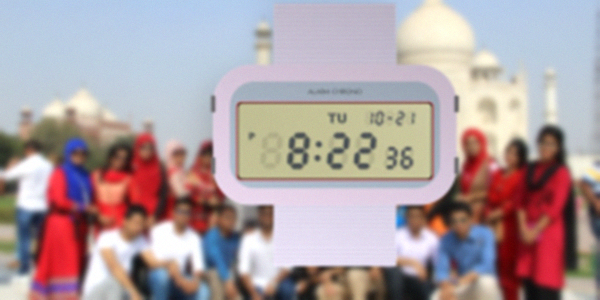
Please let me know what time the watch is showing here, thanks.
8:22:36
